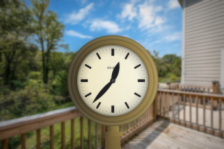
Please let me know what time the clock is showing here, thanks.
12:37
